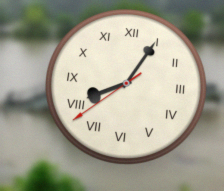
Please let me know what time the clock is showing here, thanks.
8:04:38
